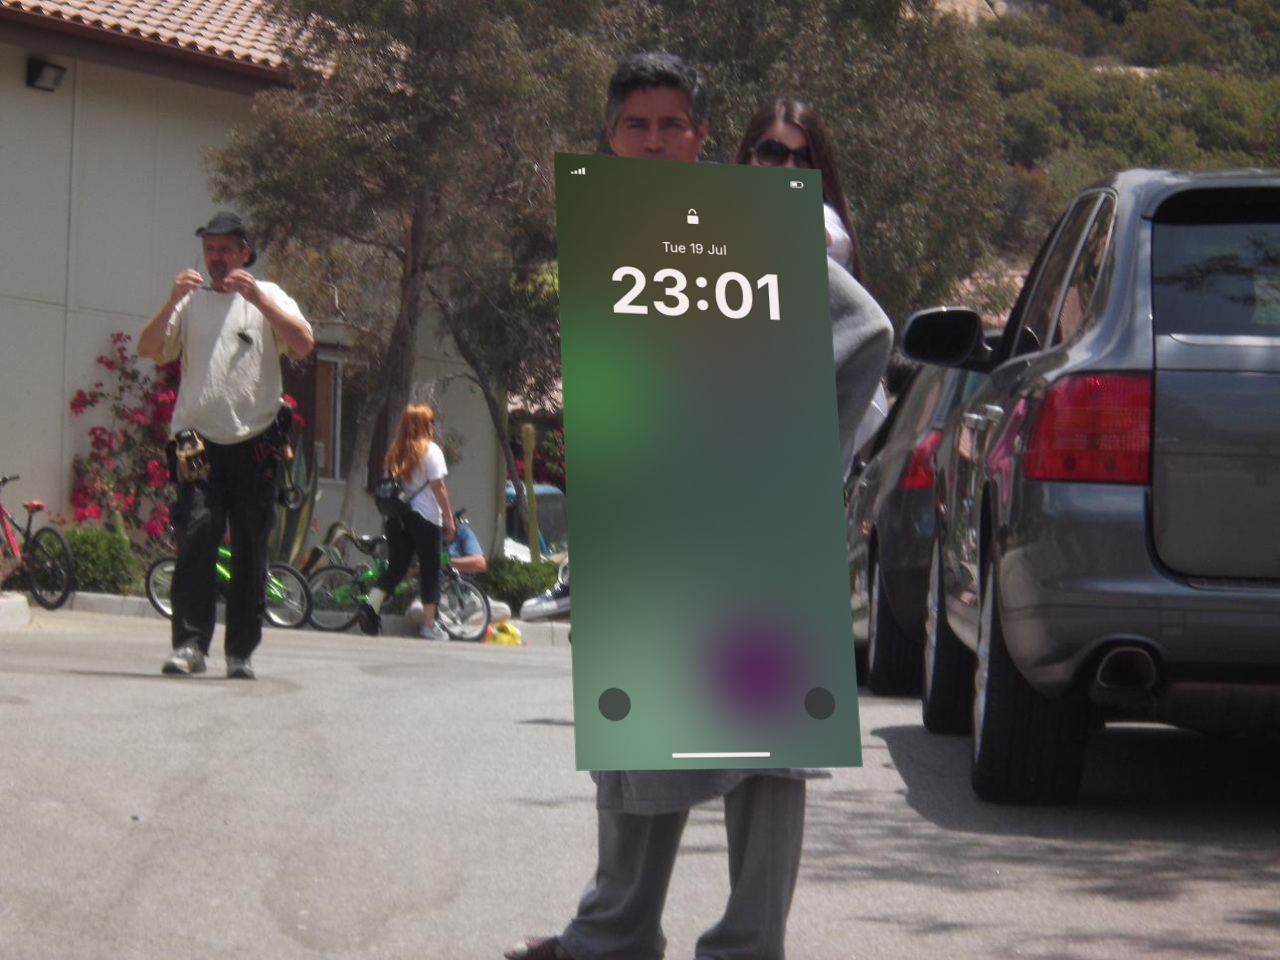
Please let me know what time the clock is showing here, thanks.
23:01
